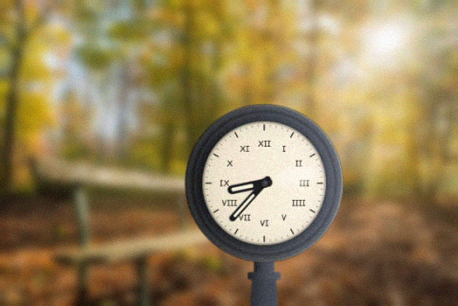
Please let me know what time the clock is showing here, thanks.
8:37
